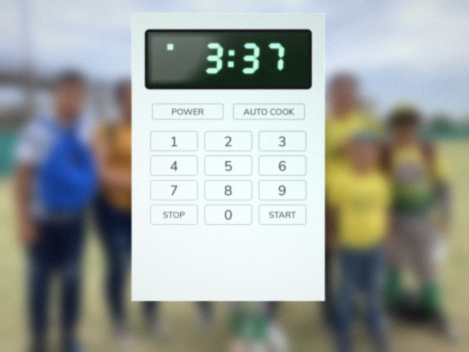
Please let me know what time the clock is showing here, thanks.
3:37
